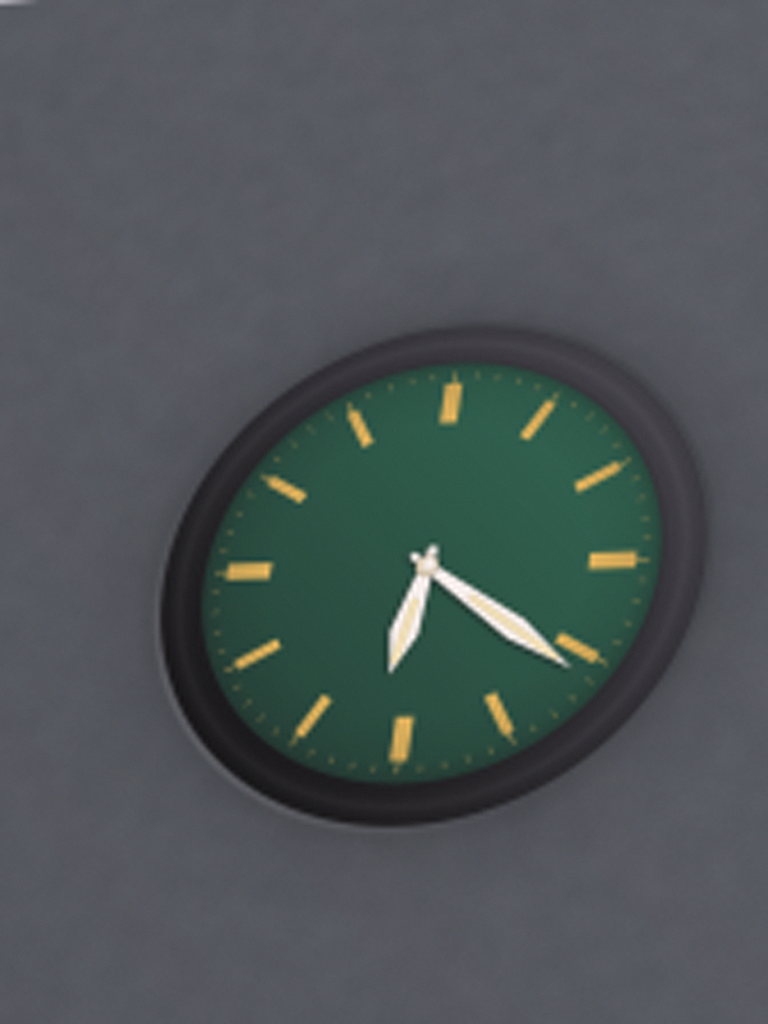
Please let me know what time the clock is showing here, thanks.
6:21
